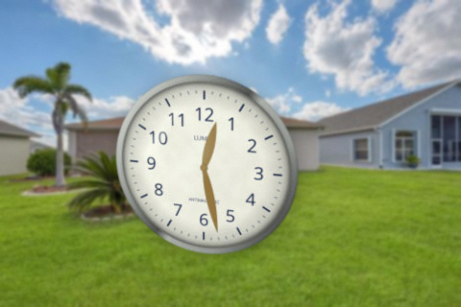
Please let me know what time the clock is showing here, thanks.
12:28
